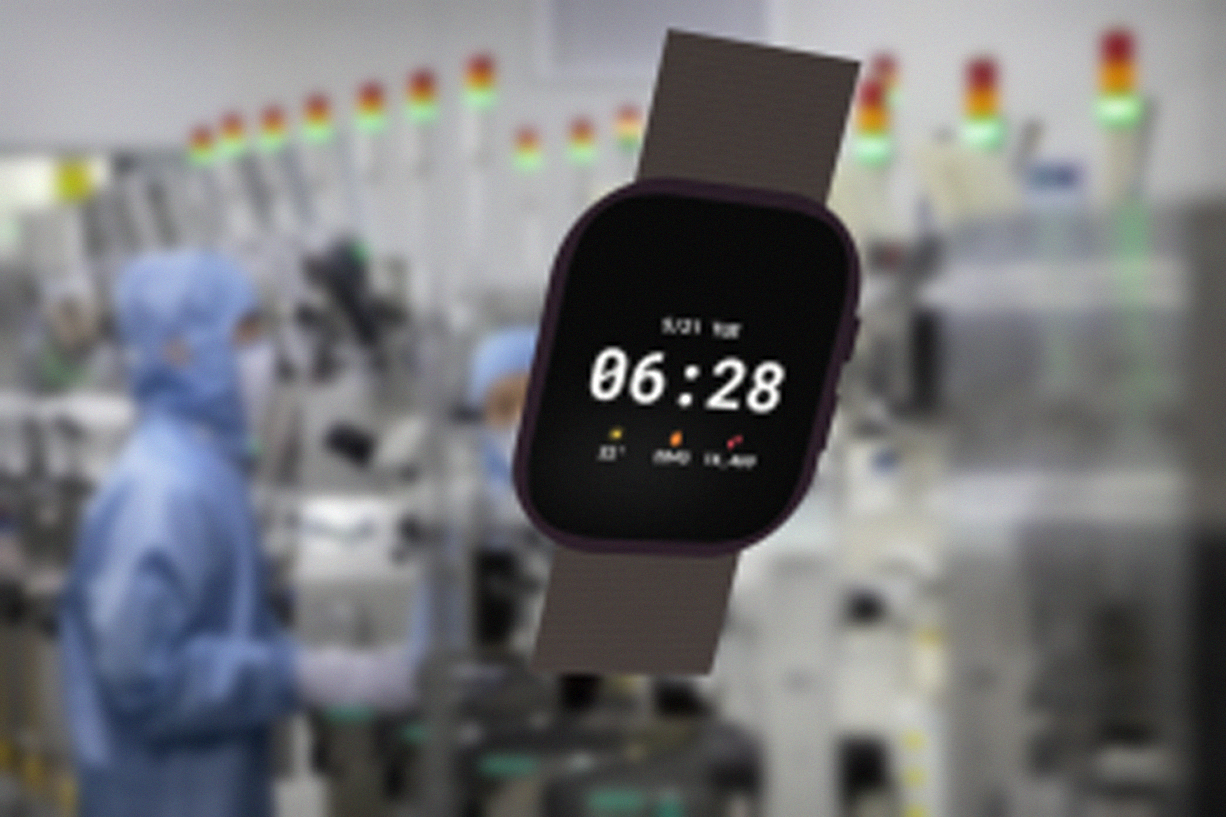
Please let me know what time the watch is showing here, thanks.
6:28
